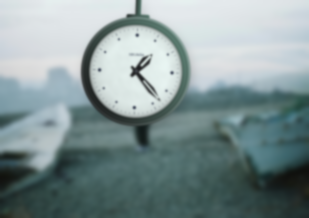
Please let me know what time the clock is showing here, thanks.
1:23
